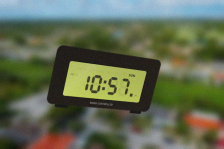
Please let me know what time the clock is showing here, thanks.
10:57
